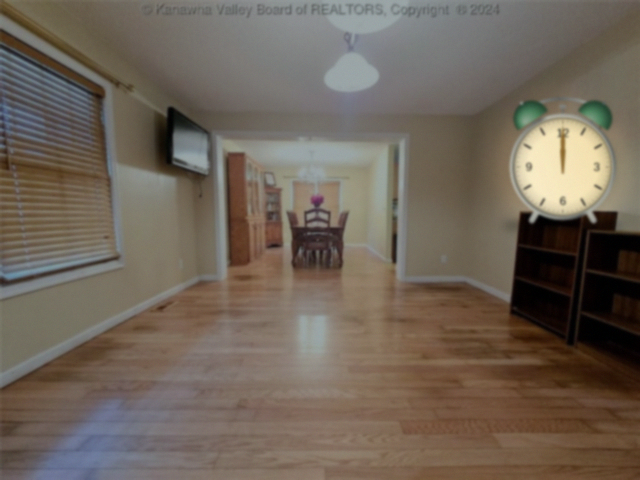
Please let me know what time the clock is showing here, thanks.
12:00
